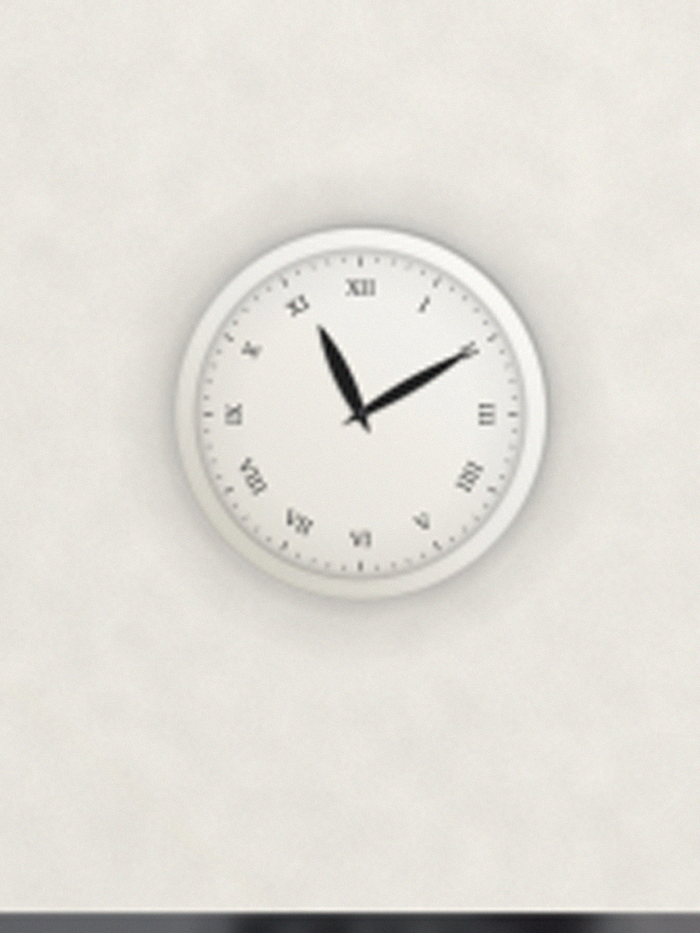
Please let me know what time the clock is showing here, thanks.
11:10
